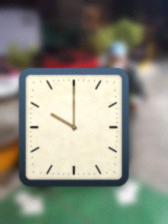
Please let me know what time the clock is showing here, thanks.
10:00
